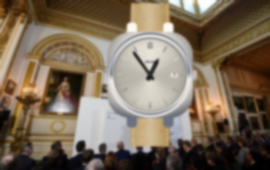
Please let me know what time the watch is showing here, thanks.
12:54
